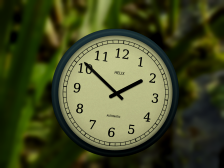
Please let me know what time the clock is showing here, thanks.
1:51
